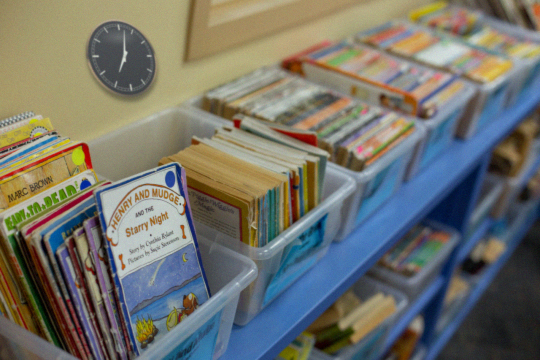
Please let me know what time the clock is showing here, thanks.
7:02
